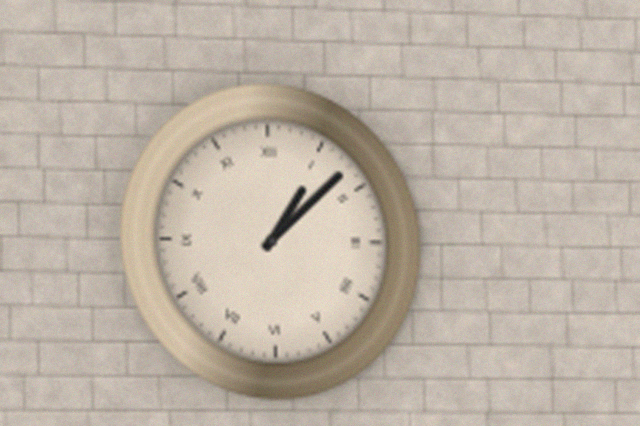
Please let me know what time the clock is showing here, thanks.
1:08
